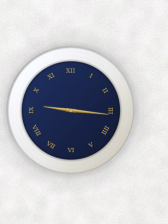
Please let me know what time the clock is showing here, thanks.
9:16
